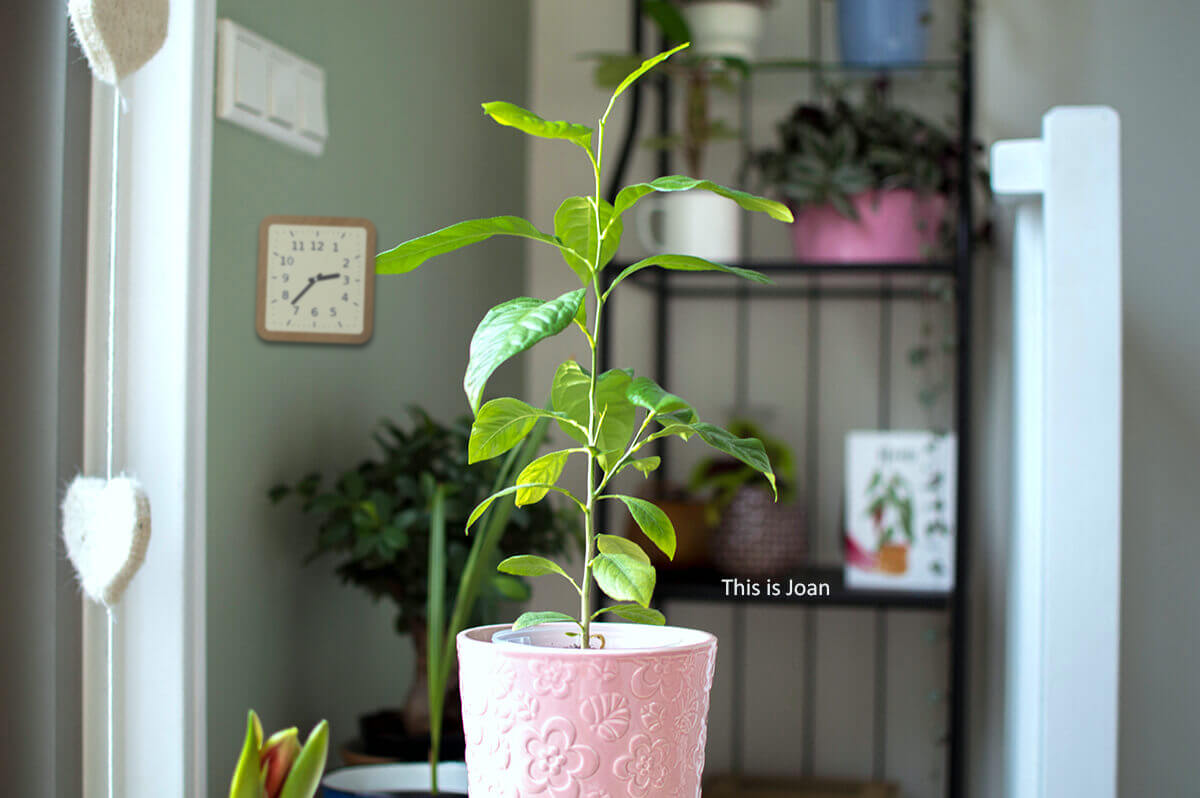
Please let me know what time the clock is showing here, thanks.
2:37
